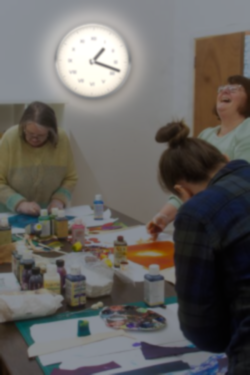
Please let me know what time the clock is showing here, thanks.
1:18
